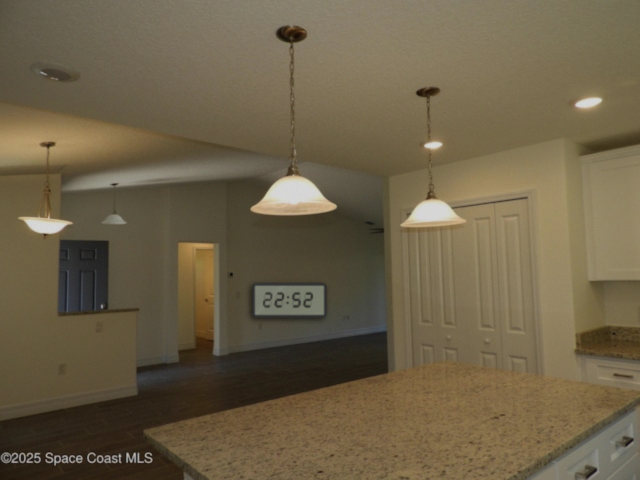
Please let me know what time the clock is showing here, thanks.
22:52
